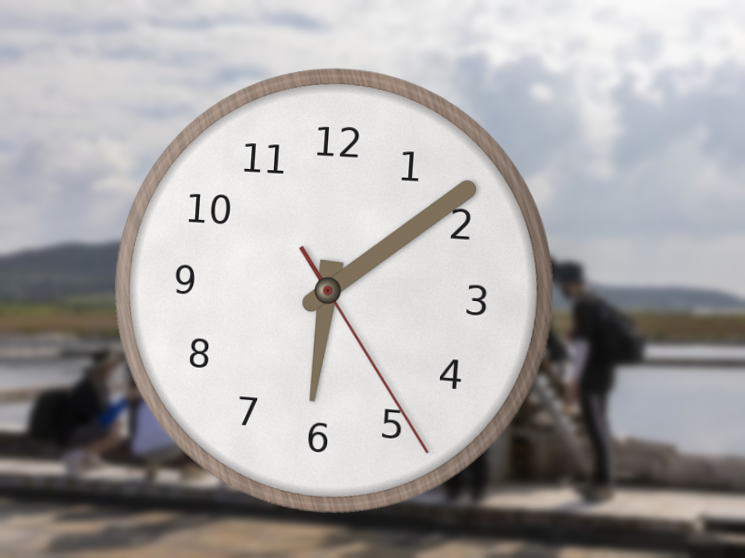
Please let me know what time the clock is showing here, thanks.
6:08:24
